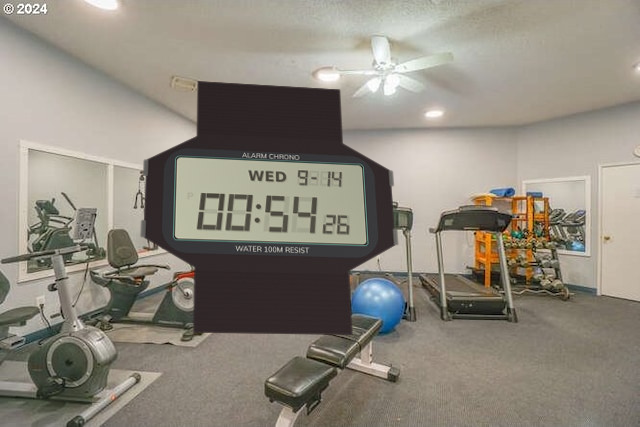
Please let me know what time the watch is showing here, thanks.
0:54:26
